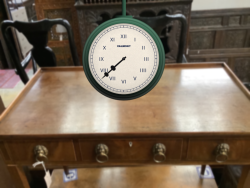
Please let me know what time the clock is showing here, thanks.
7:38
